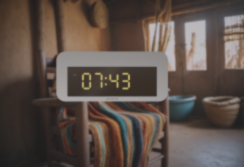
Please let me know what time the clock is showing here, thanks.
7:43
